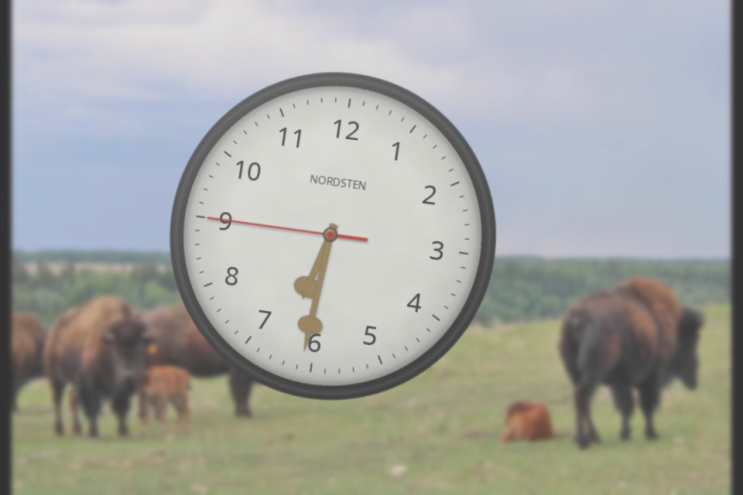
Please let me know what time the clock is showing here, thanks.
6:30:45
